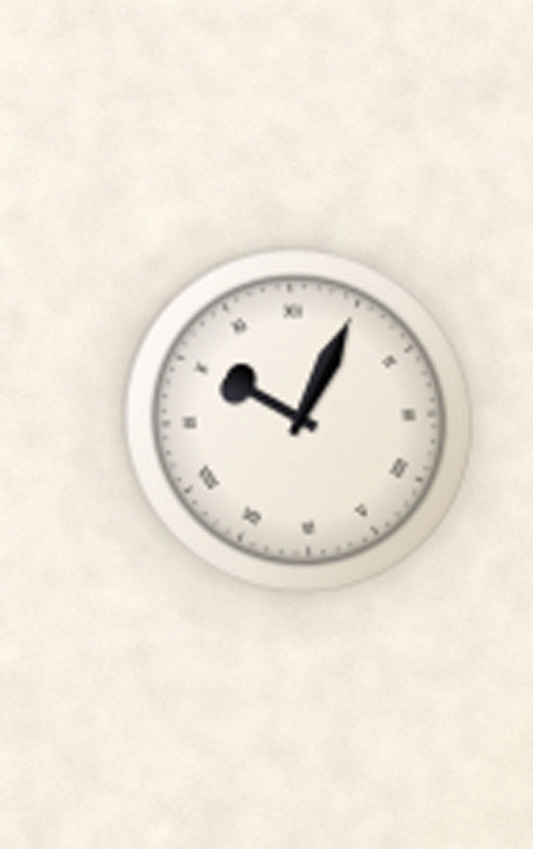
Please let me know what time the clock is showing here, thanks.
10:05
